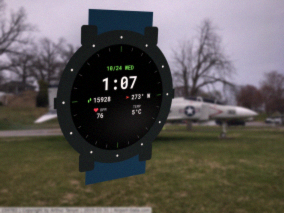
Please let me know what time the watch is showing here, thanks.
1:07
